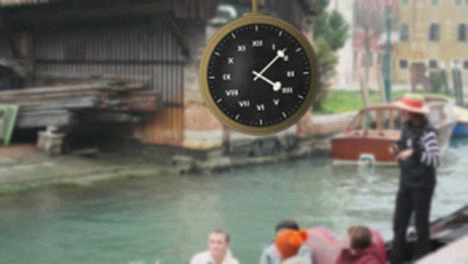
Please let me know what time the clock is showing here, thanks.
4:08
